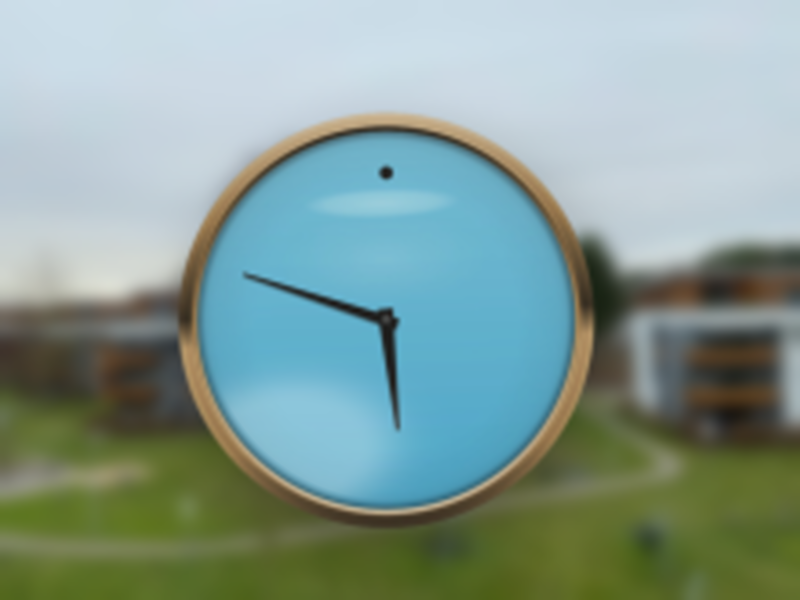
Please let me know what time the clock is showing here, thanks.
5:48
